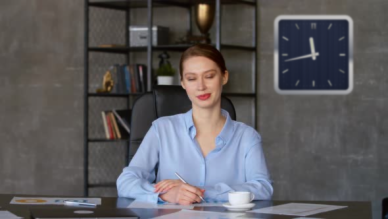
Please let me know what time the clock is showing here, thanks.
11:43
